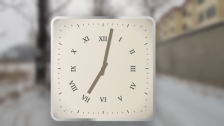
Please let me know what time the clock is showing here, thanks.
7:02
